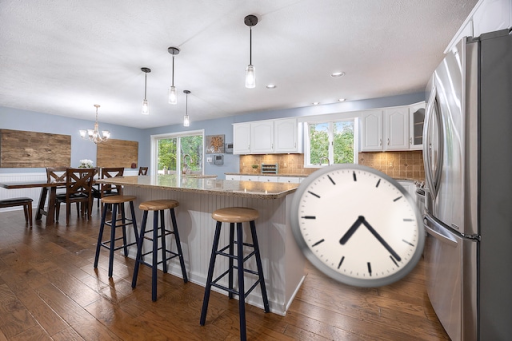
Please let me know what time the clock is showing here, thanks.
7:24
